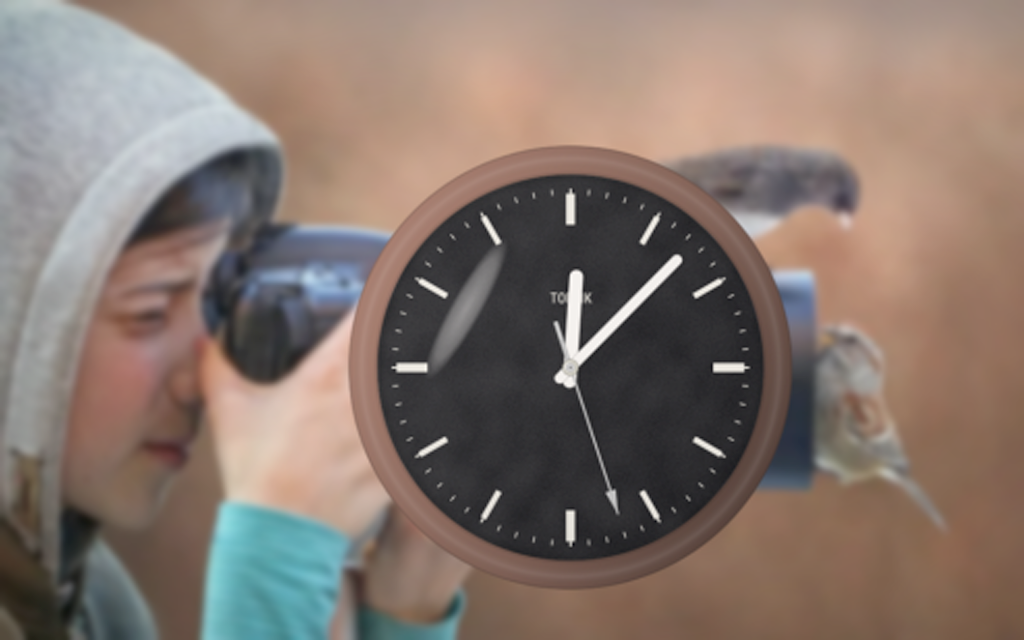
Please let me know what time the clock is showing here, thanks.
12:07:27
